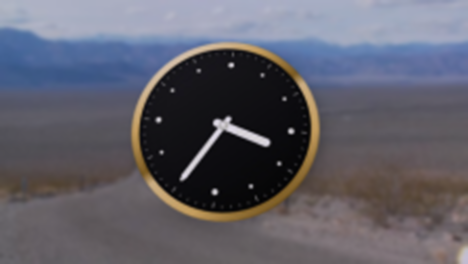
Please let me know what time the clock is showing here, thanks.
3:35
